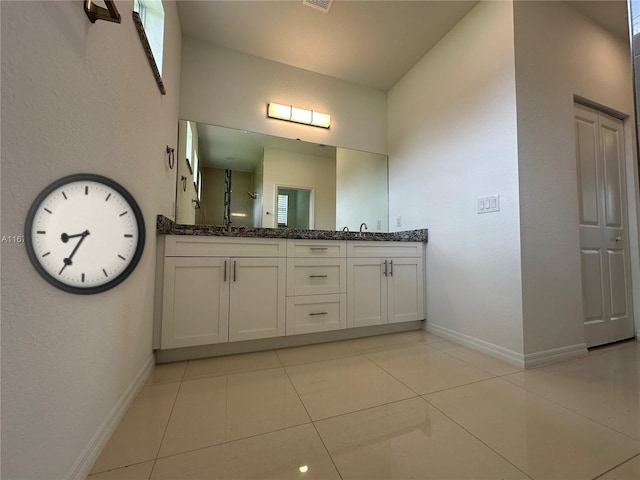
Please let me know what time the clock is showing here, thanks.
8:35
